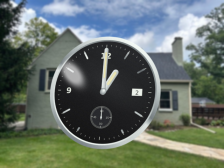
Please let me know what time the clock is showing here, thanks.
1:00
